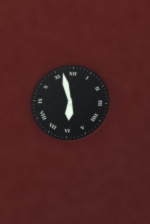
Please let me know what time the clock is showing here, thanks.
5:57
